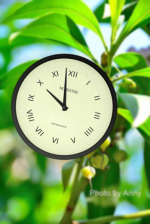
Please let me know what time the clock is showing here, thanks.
9:58
